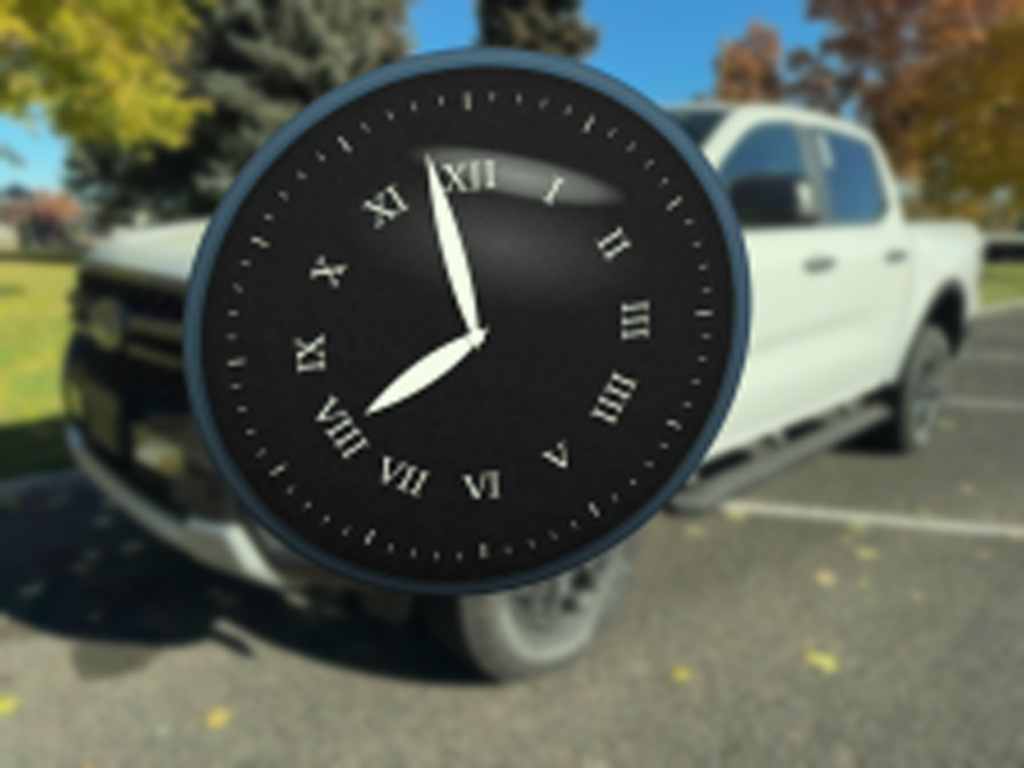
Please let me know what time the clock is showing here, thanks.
7:58
